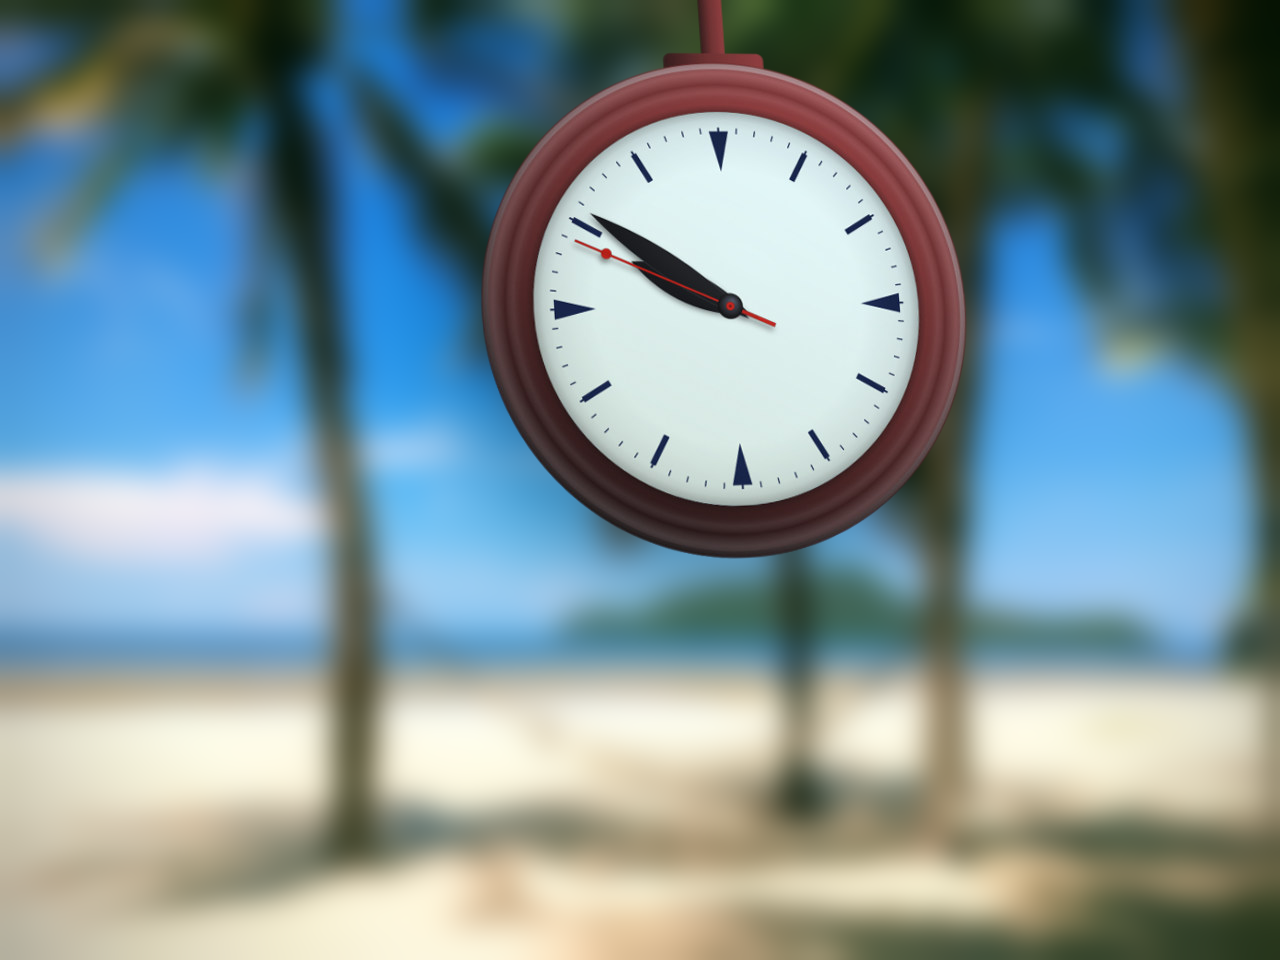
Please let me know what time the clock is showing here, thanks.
9:50:49
